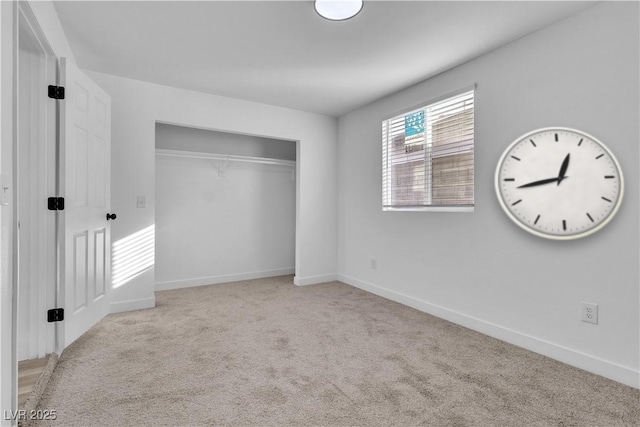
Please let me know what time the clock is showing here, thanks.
12:43
